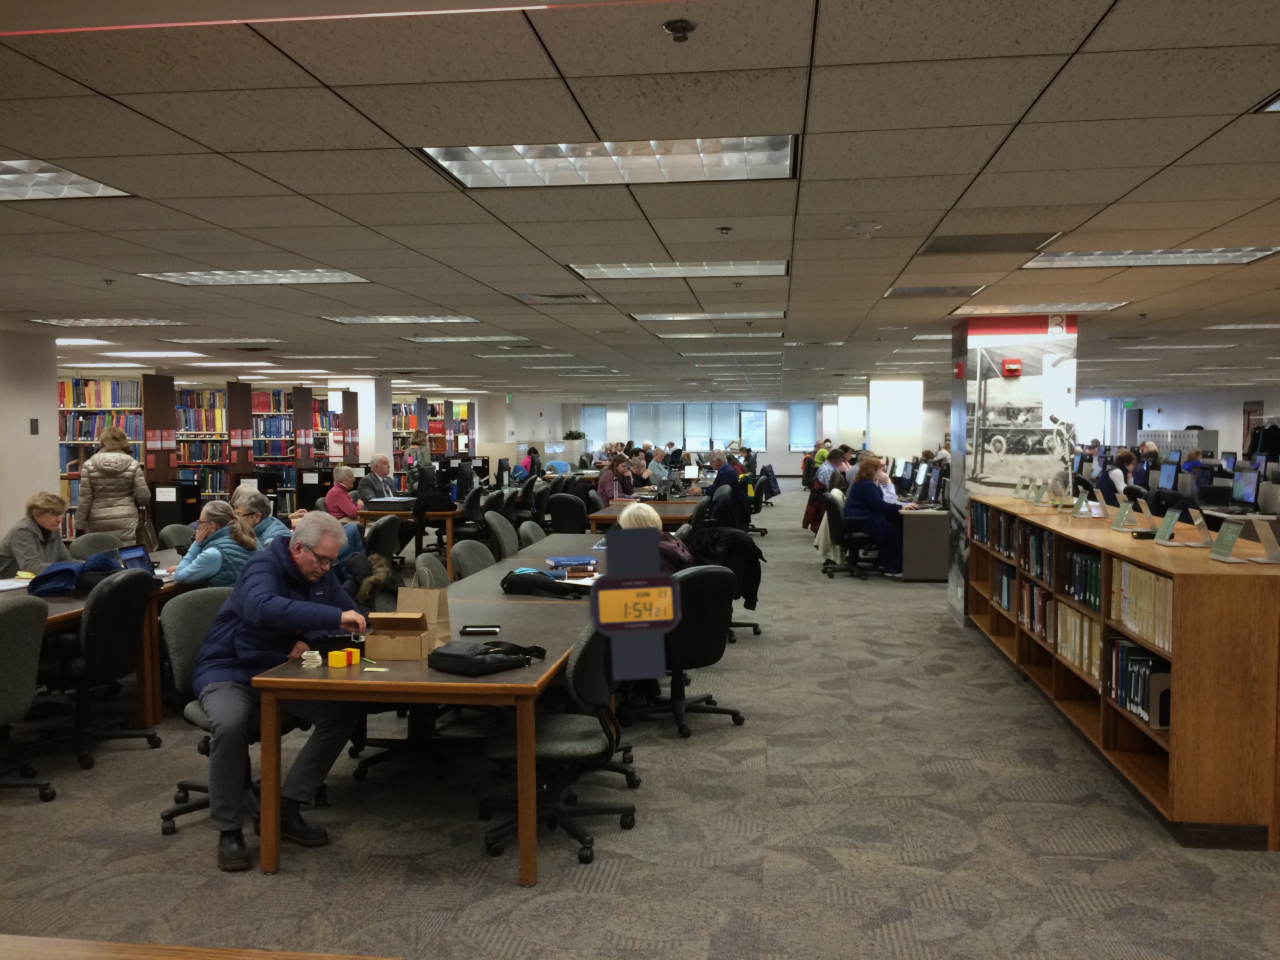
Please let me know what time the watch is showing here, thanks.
1:54
